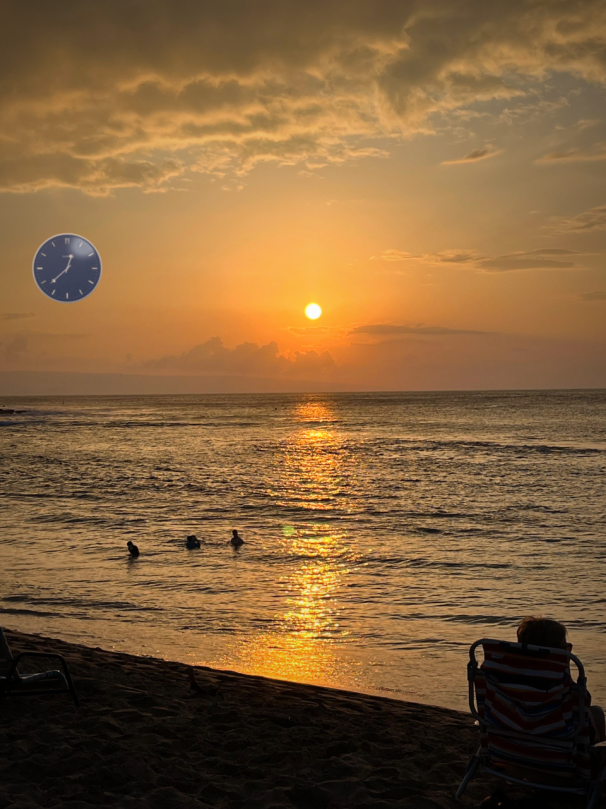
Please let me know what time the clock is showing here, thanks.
12:38
